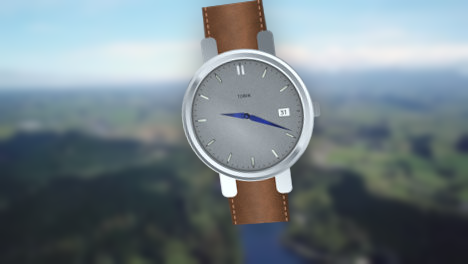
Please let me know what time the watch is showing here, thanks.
9:19
